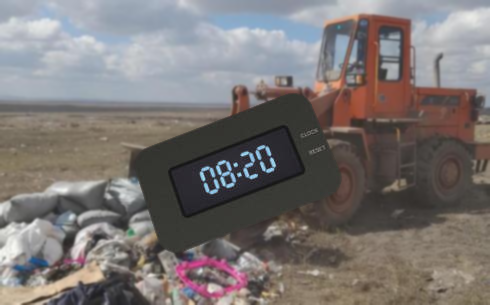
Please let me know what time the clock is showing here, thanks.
8:20
